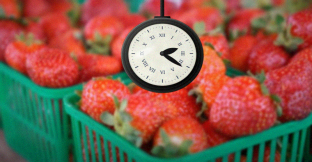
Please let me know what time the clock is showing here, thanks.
2:21
